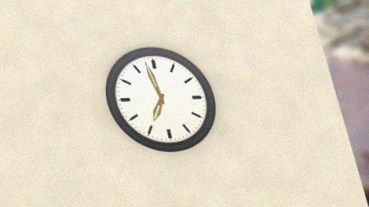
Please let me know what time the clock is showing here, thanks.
6:58
